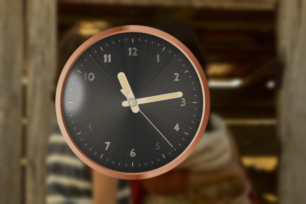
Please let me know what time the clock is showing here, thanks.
11:13:23
